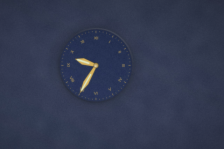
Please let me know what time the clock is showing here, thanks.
9:35
